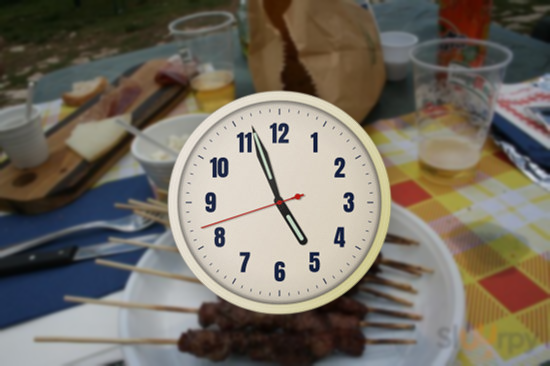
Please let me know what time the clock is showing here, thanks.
4:56:42
